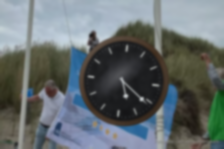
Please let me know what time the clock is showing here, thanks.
5:21
